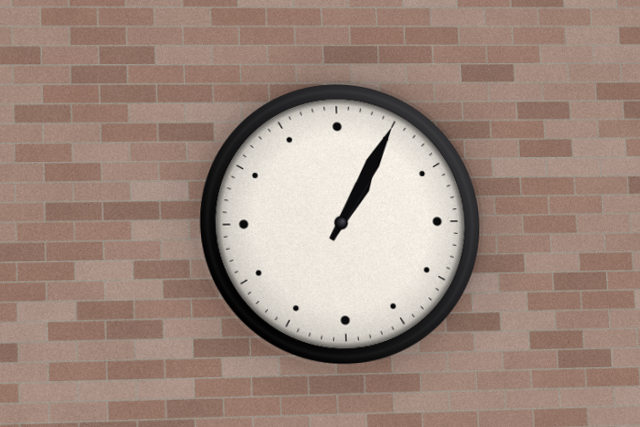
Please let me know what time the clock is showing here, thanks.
1:05
